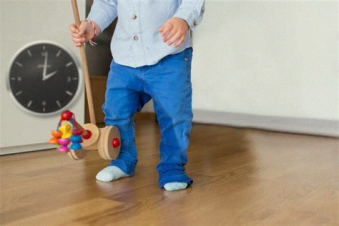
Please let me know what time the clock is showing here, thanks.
2:01
